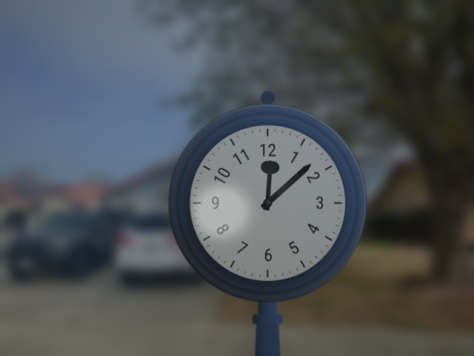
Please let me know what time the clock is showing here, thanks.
12:08
